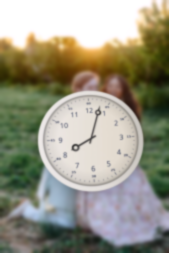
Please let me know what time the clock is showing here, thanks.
8:03
